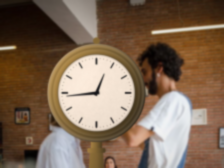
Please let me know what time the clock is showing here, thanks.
12:44
